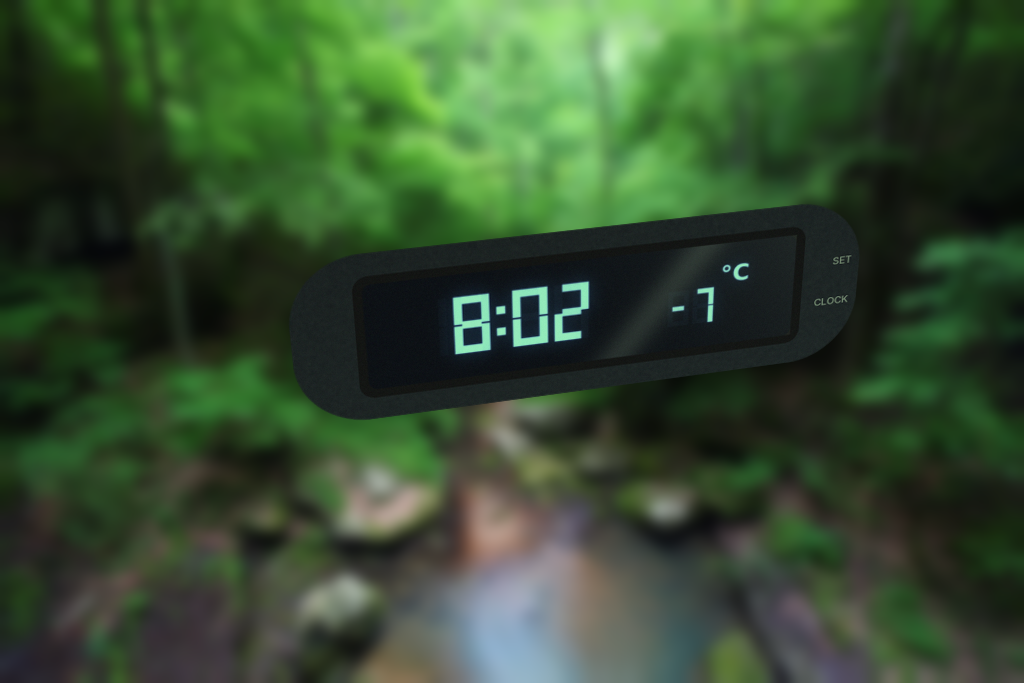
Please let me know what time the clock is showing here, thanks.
8:02
